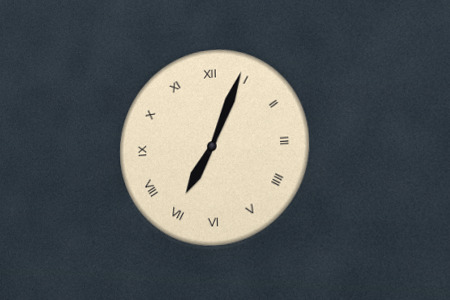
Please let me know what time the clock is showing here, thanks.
7:04
